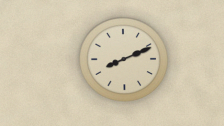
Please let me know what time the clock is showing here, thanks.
8:11
